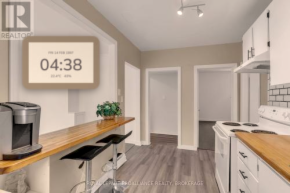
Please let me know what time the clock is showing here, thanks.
4:38
